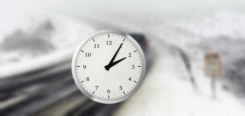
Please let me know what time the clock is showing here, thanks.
2:05
